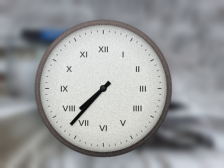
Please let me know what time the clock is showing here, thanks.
7:37
